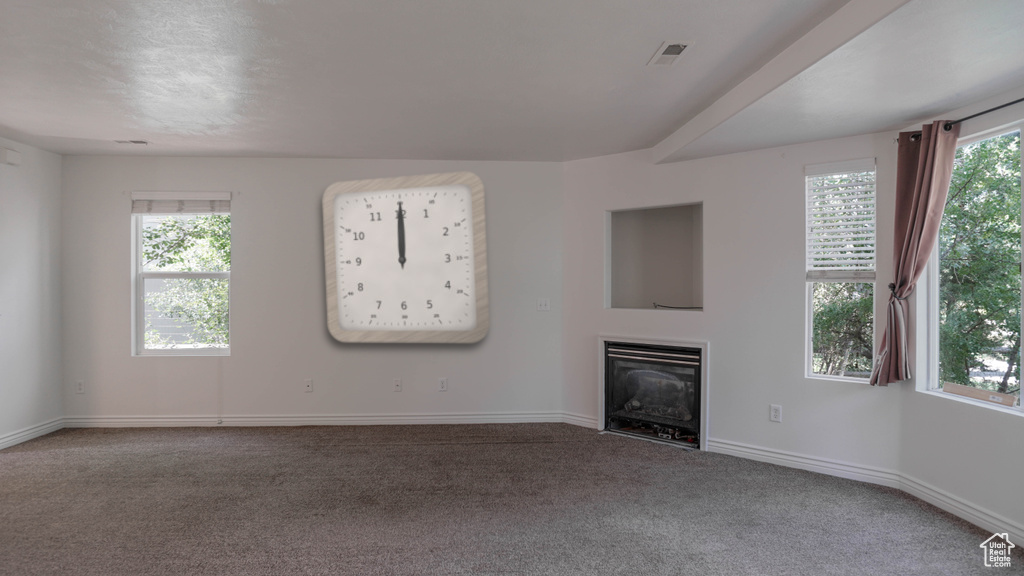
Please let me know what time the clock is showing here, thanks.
12:00
